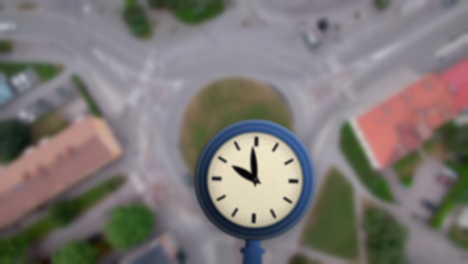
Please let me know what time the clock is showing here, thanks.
9:59
